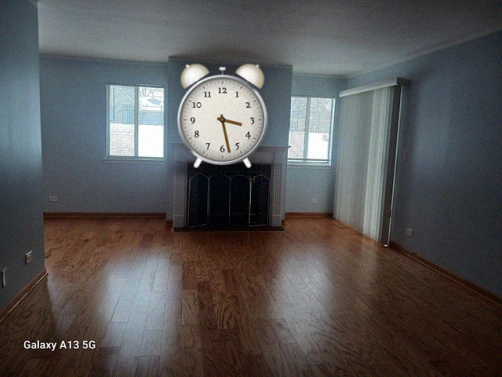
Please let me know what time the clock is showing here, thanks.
3:28
